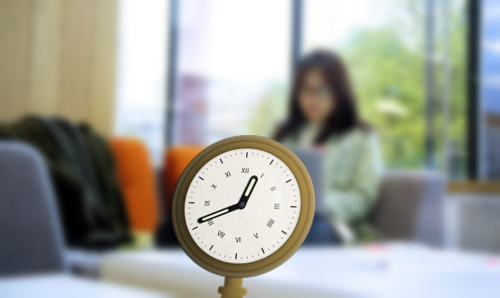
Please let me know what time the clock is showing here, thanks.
12:41
